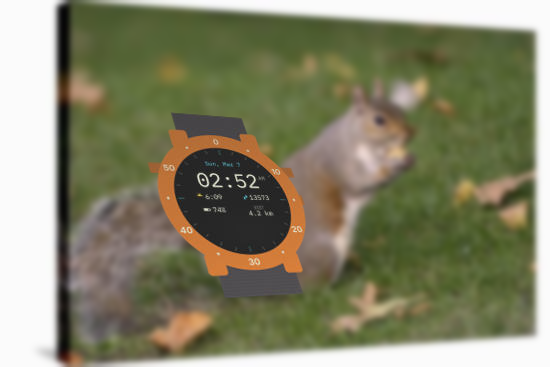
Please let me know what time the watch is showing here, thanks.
2:52
